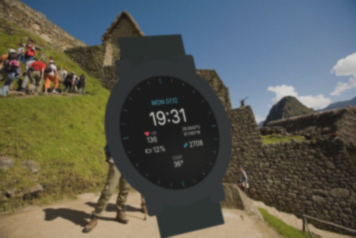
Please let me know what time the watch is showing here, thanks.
19:31
